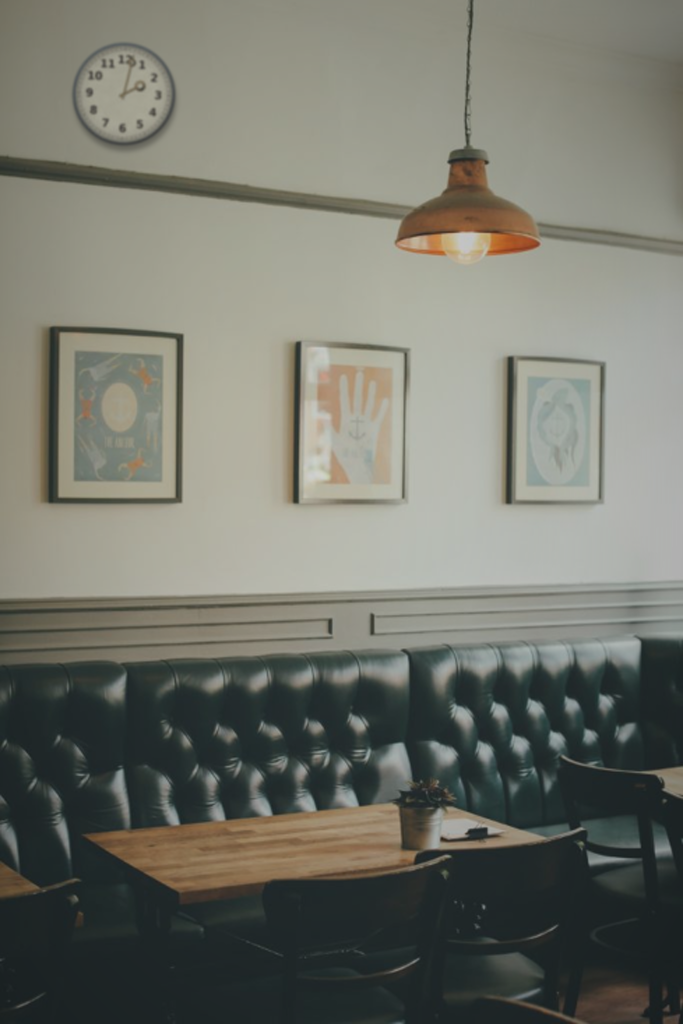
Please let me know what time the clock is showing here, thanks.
2:02
